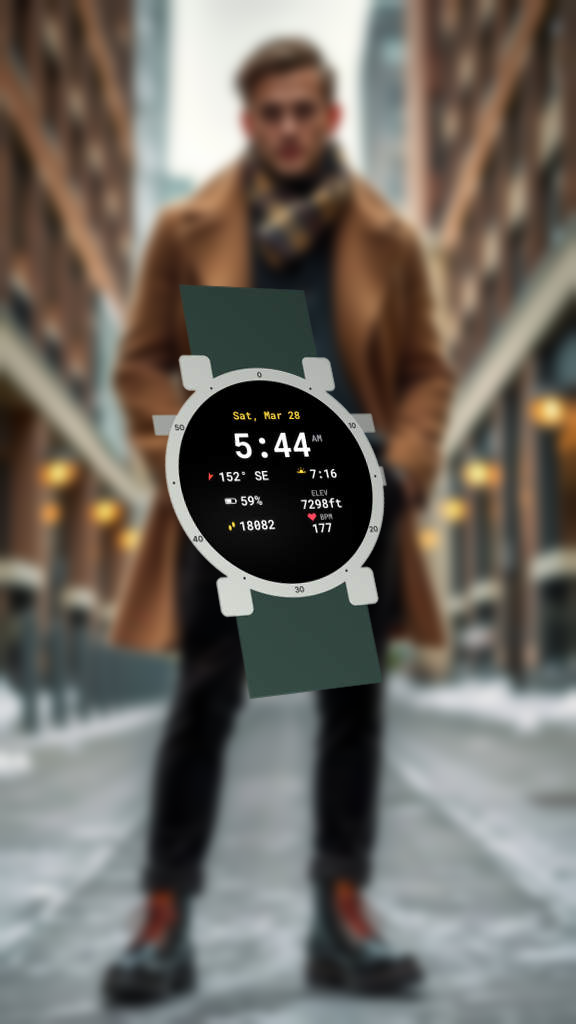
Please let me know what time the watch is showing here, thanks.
5:44
